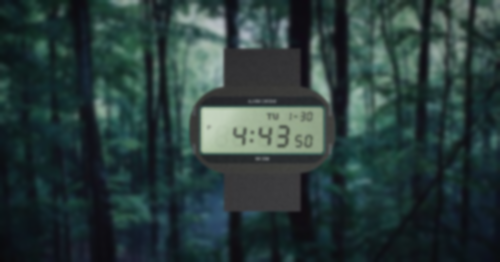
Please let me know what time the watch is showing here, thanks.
4:43
